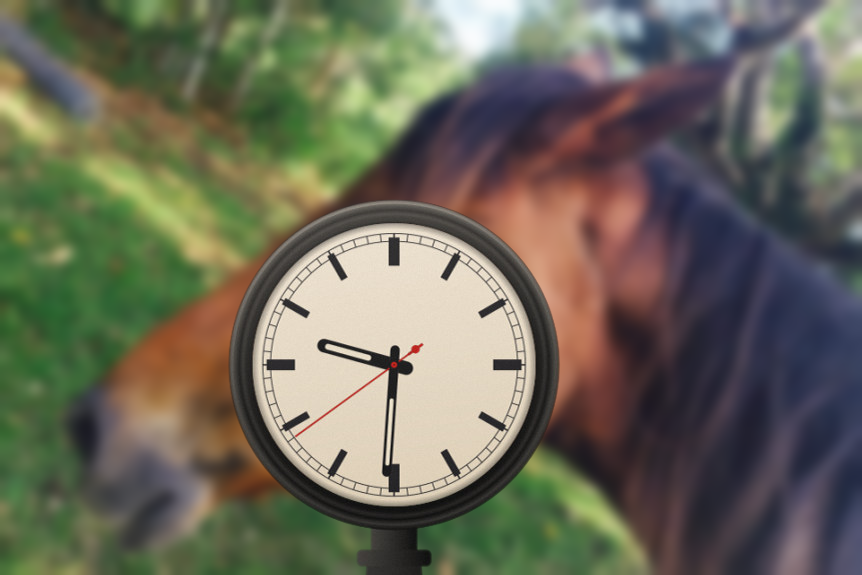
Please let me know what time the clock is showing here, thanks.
9:30:39
